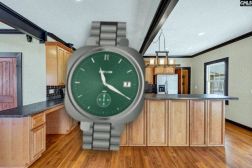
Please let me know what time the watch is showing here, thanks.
11:20
